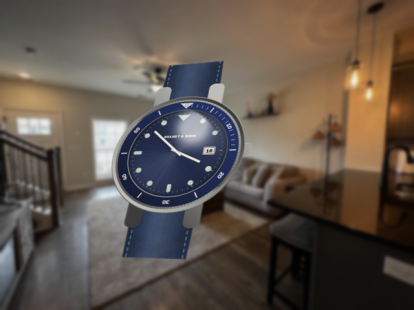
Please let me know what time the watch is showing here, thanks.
3:52
